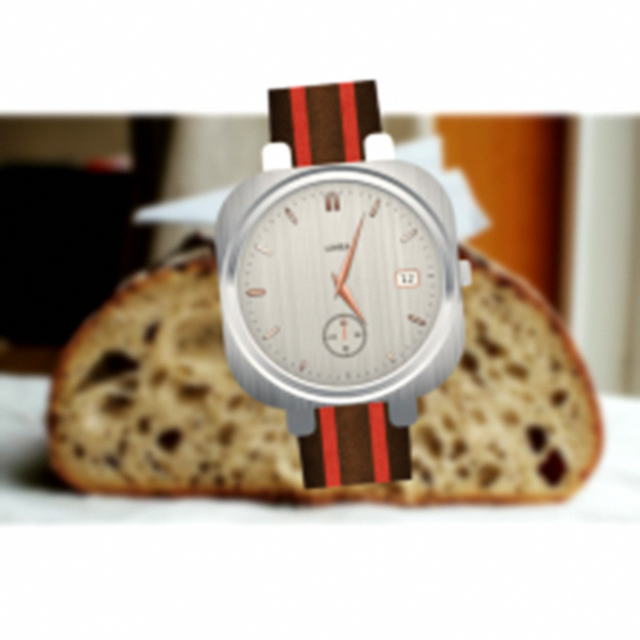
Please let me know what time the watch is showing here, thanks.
5:04
